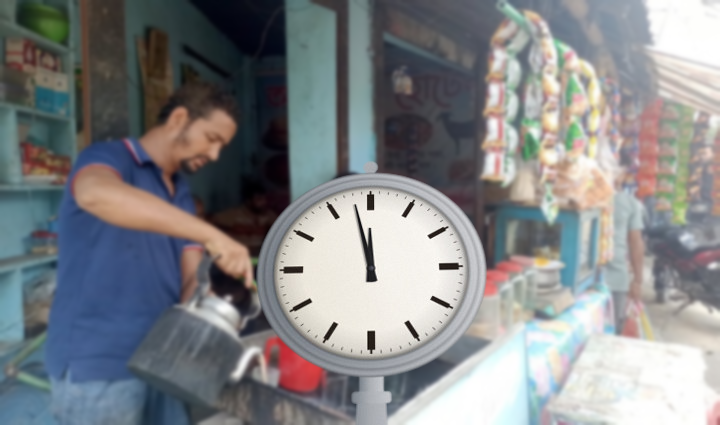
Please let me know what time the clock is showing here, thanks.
11:58
